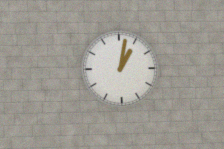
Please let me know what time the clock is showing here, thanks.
1:02
